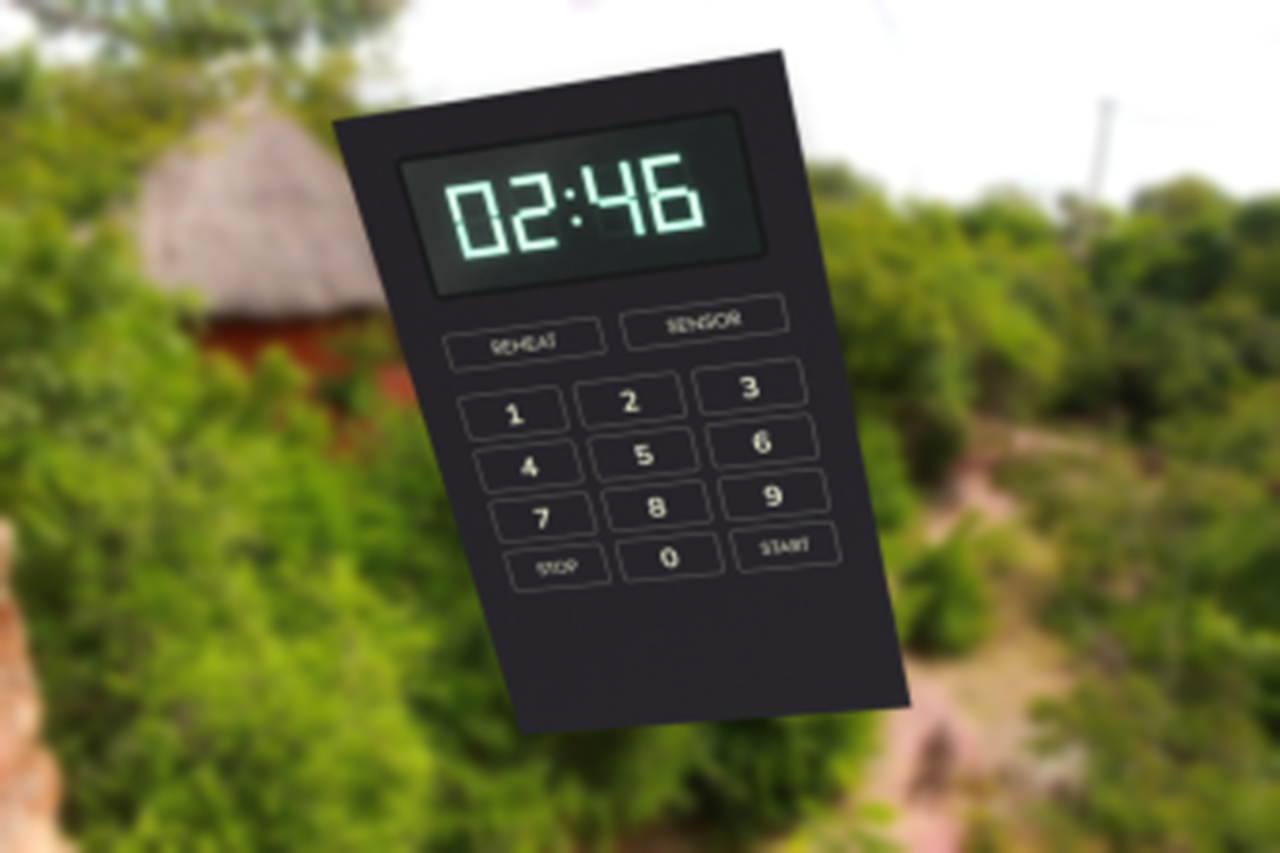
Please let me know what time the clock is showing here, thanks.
2:46
